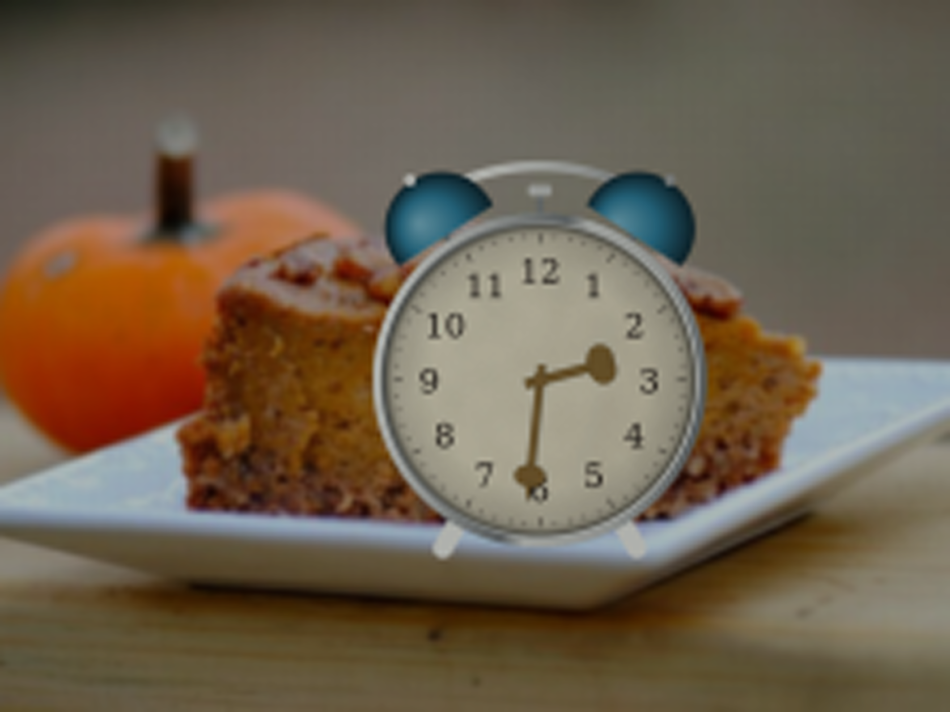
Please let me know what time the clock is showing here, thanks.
2:31
